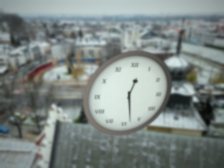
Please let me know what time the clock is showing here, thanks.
12:28
